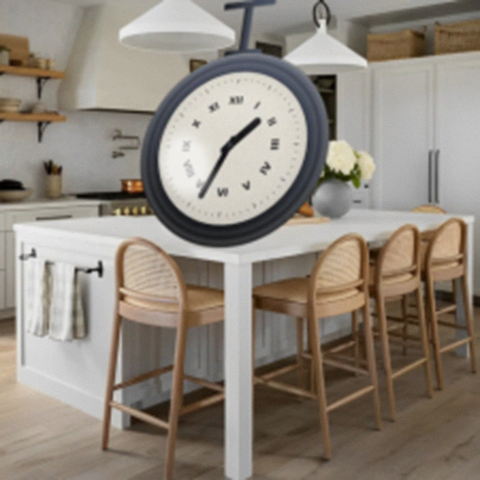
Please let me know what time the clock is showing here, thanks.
1:34
